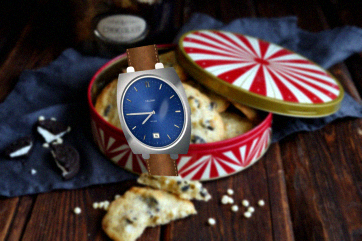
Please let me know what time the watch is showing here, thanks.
7:45
